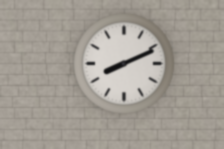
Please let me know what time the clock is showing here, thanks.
8:11
